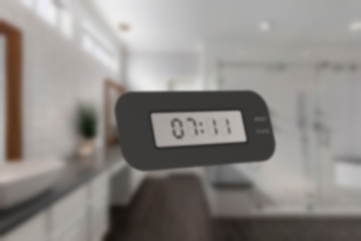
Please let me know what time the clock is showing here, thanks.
7:11
